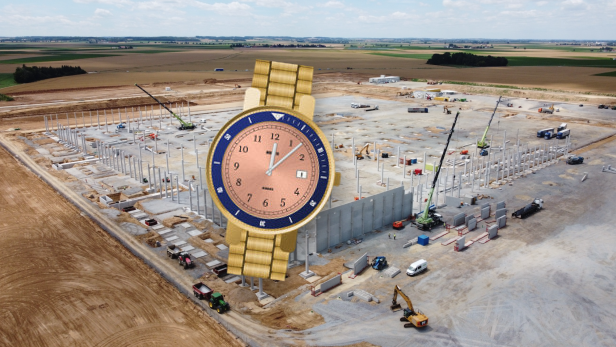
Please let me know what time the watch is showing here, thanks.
12:07
